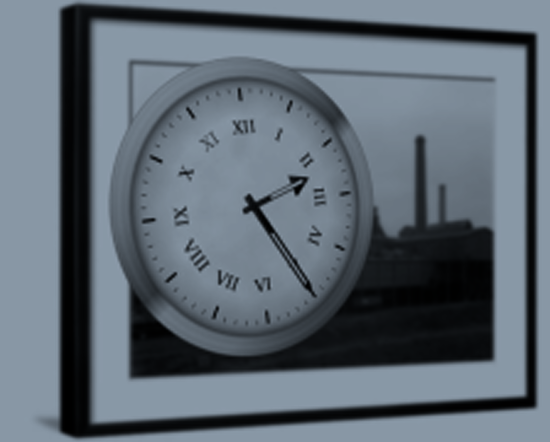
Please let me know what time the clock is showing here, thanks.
2:25
